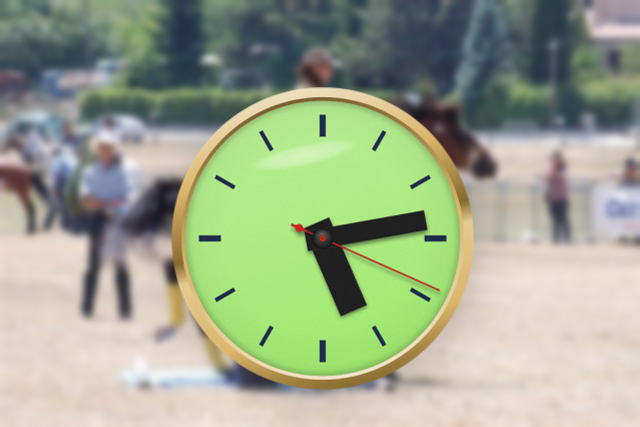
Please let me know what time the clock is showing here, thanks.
5:13:19
